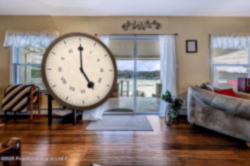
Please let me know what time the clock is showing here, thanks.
5:00
